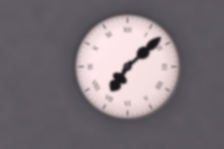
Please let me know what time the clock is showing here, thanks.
7:08
